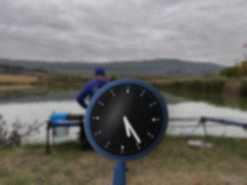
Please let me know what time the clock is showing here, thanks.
5:24
